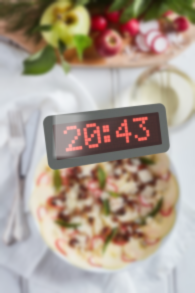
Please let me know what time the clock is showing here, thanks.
20:43
